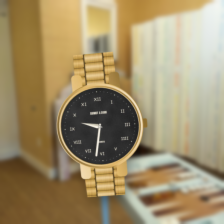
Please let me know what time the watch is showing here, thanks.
9:32
